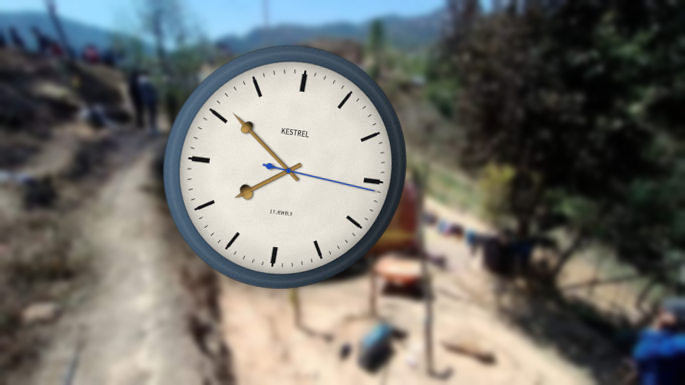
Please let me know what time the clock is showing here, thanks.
7:51:16
